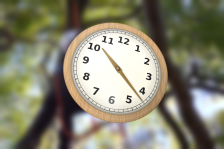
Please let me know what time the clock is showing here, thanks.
10:22
